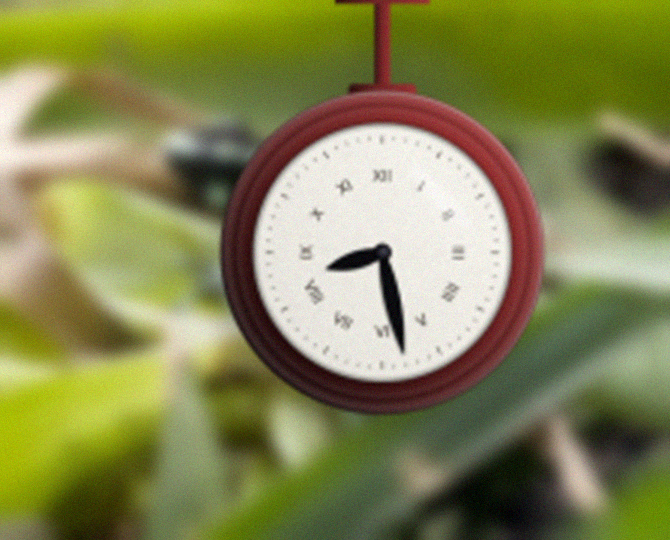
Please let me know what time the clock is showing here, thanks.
8:28
